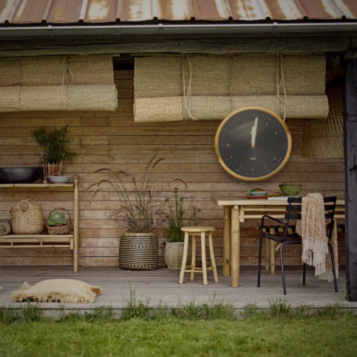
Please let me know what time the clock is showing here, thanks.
12:01
